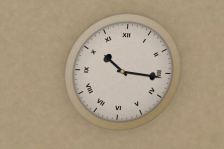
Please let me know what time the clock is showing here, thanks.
10:16
